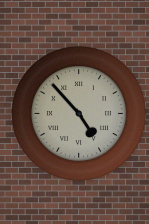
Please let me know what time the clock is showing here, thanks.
4:53
